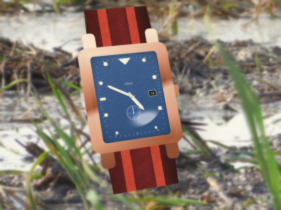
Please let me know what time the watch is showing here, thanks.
4:50
